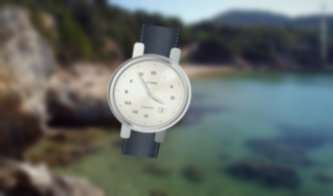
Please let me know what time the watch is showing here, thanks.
3:54
